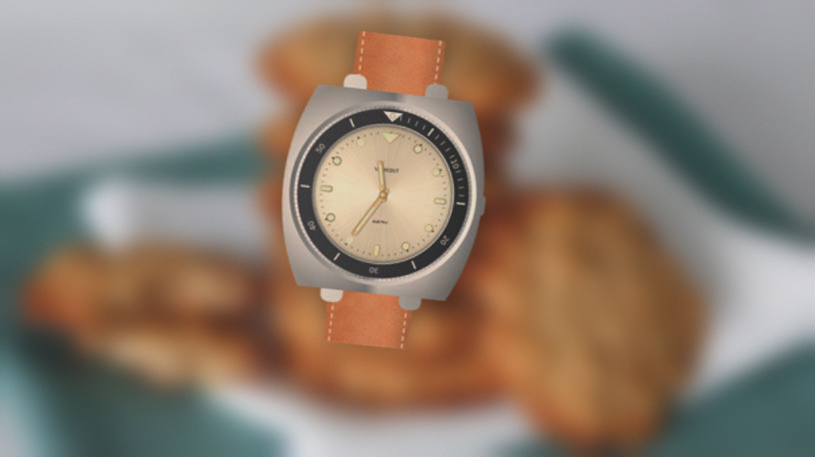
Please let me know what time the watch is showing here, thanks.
11:35
